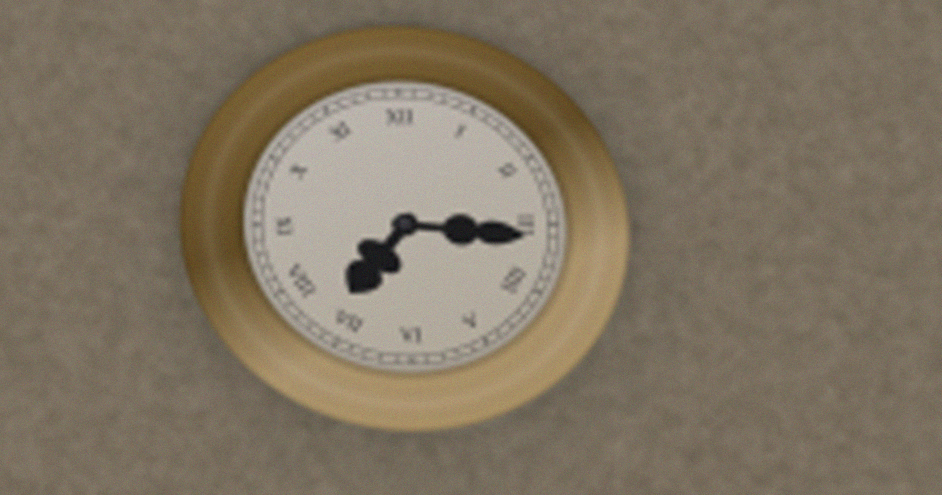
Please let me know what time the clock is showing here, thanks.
7:16
